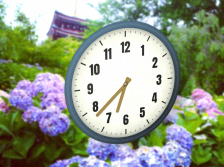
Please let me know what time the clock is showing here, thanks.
6:38
